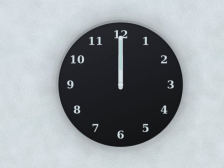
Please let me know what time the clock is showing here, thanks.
12:00
